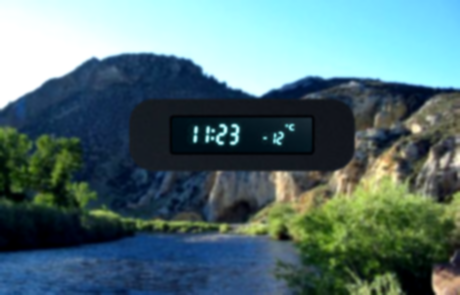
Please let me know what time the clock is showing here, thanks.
11:23
